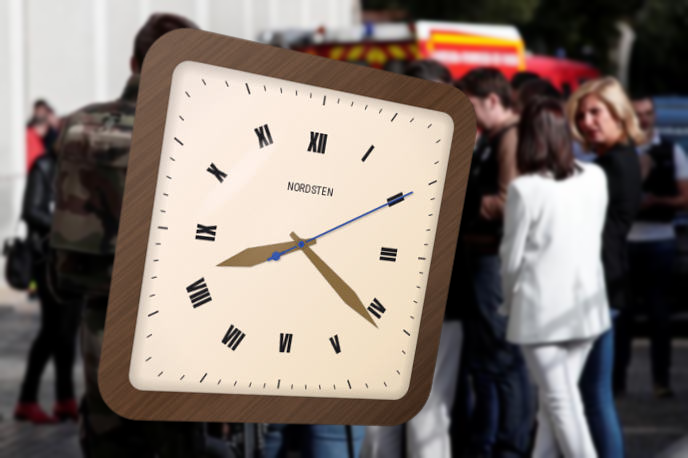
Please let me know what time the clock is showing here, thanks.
8:21:10
